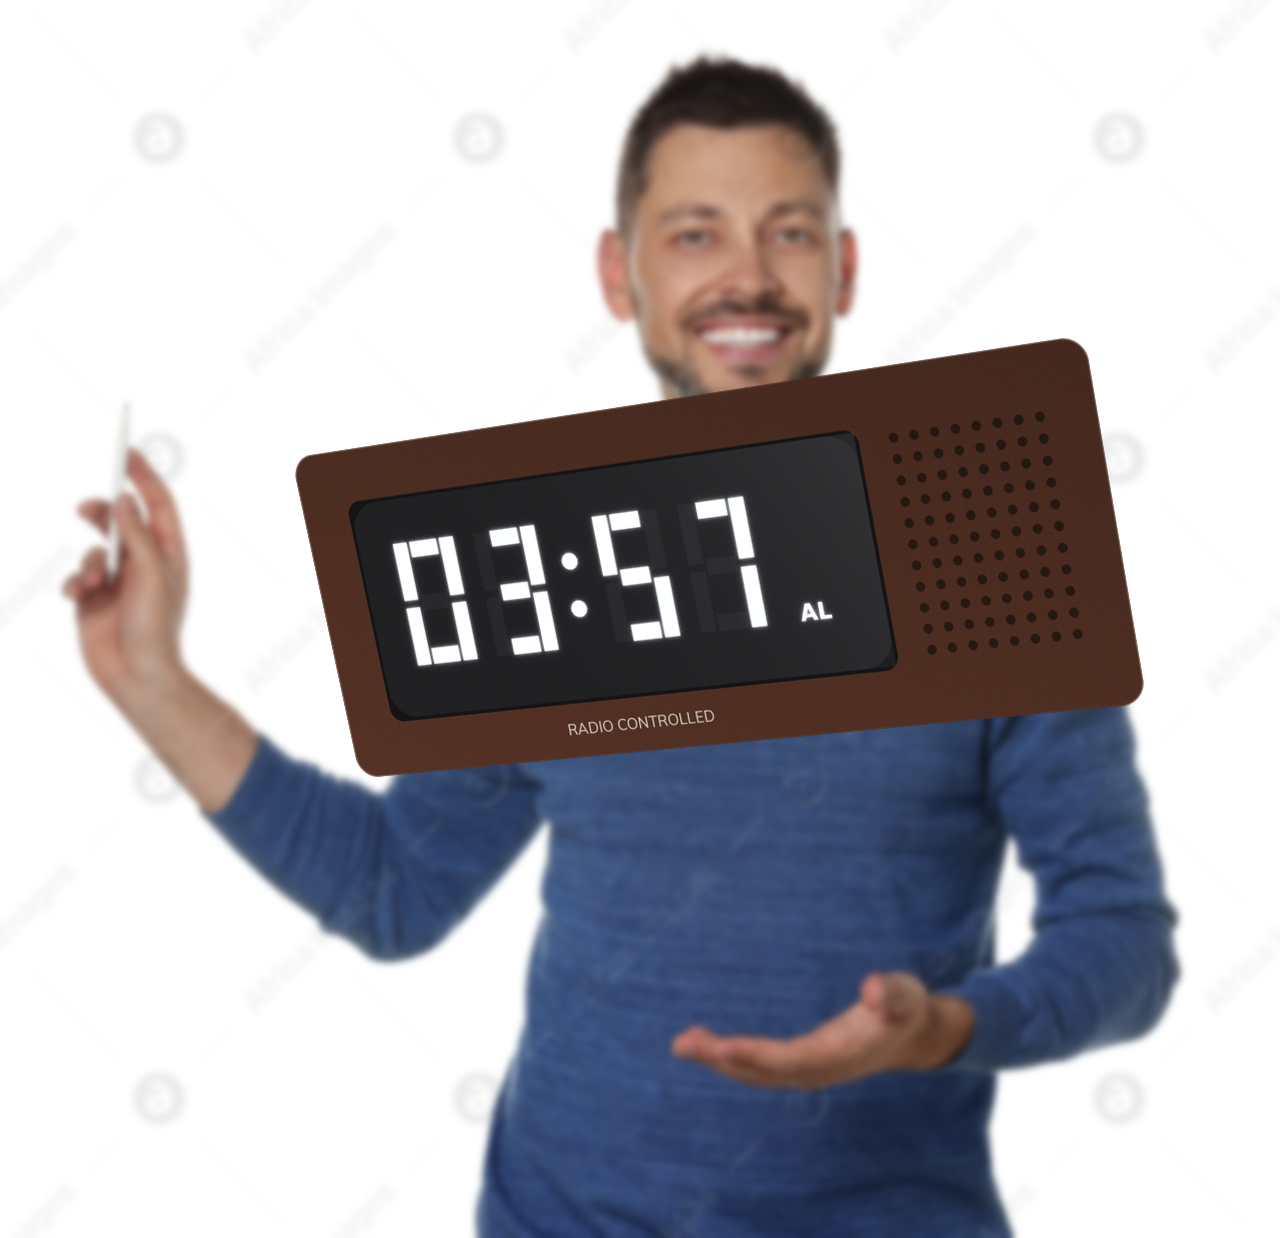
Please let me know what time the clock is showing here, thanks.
3:57
